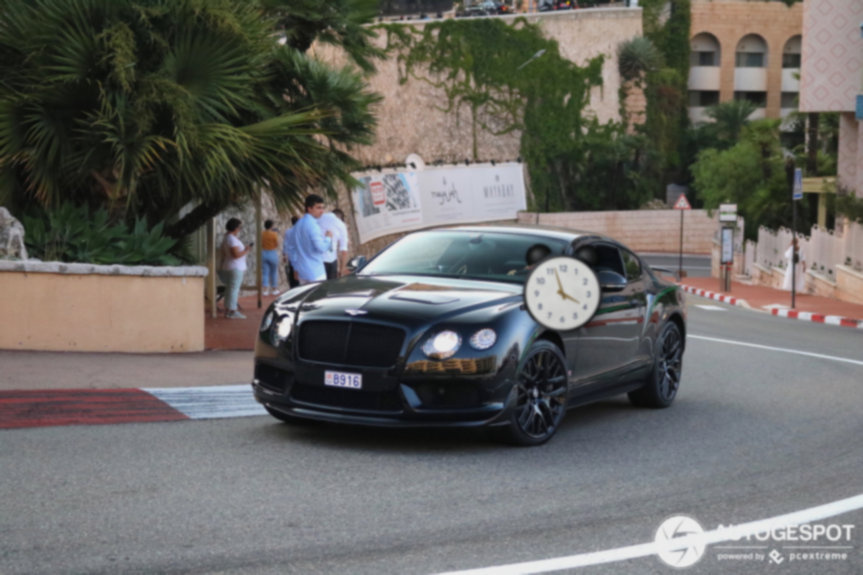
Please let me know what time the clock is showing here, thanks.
3:57
